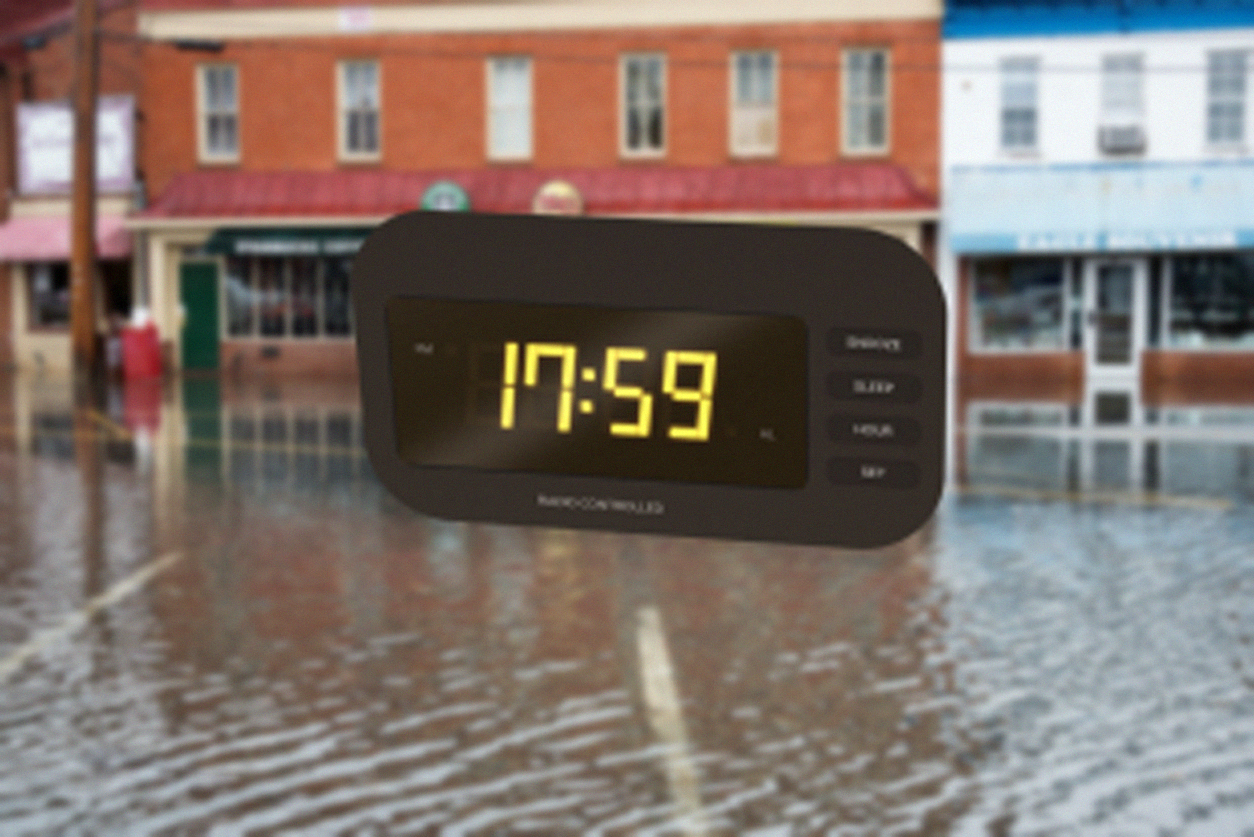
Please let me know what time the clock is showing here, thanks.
17:59
